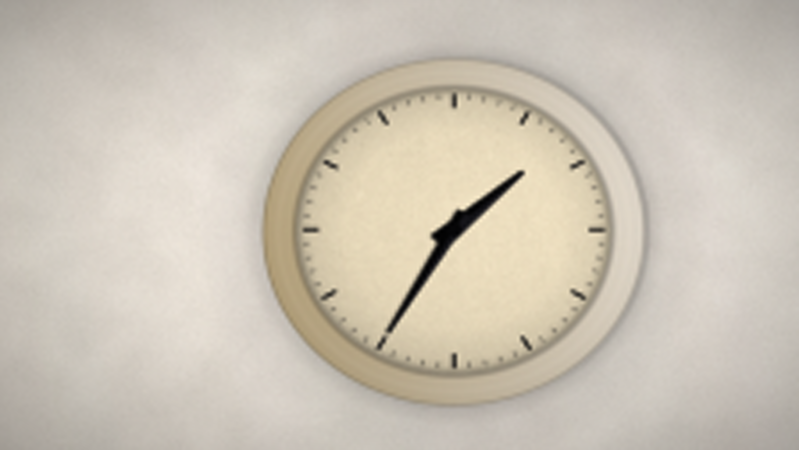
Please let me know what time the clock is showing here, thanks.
1:35
